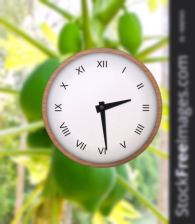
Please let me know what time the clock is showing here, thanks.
2:29
